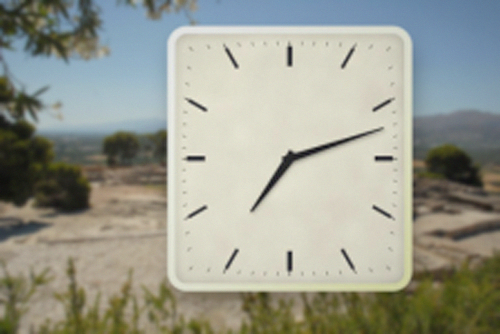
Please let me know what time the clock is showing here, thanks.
7:12
